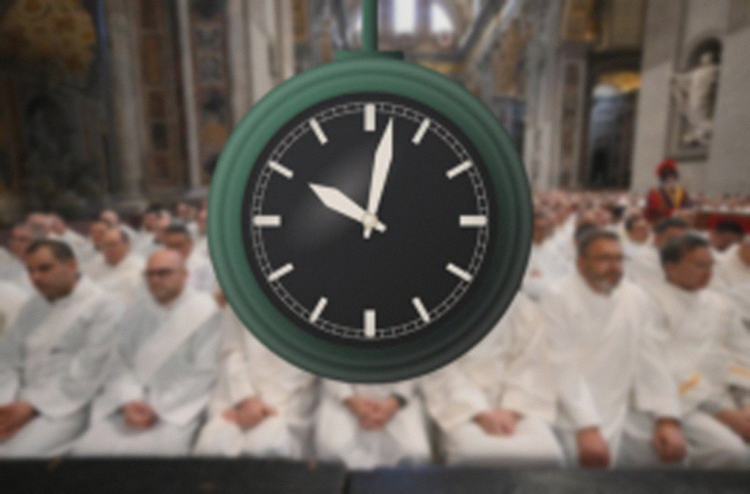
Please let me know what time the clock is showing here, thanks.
10:02
